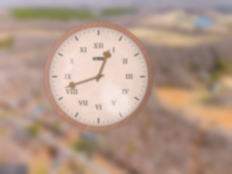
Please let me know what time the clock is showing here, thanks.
12:42
